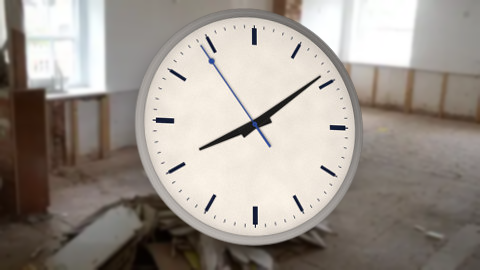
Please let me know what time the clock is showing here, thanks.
8:08:54
